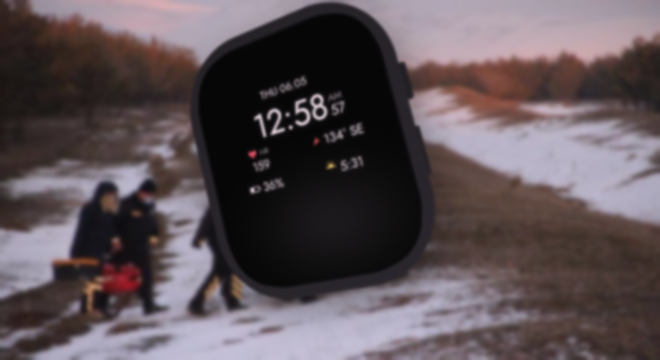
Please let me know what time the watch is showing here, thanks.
12:58
